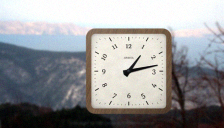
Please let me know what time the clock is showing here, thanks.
1:13
